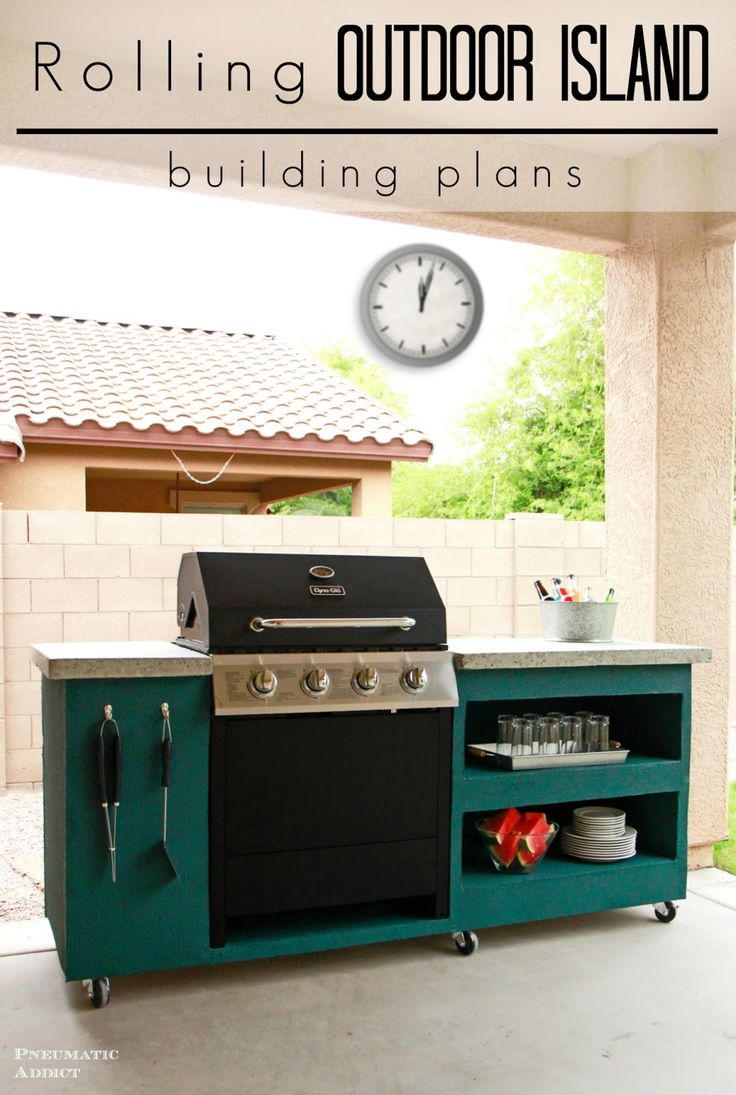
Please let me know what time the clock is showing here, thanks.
12:03
